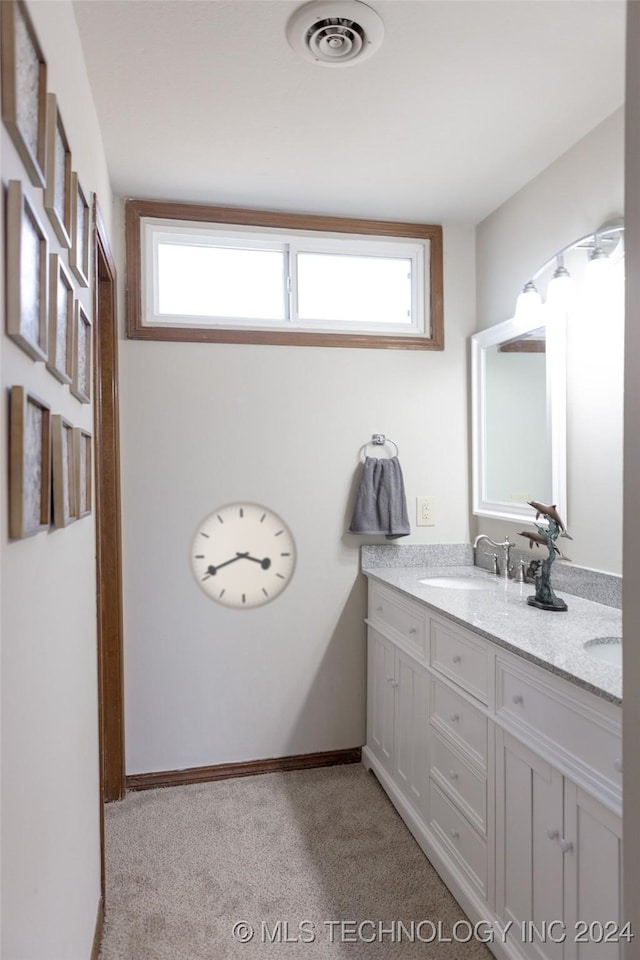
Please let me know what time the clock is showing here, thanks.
3:41
